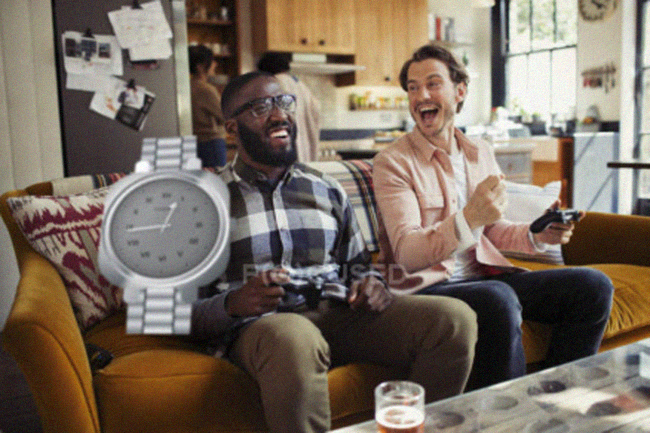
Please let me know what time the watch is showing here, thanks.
12:44
